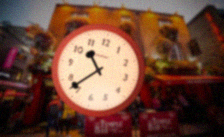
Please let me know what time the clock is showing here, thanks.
10:37
